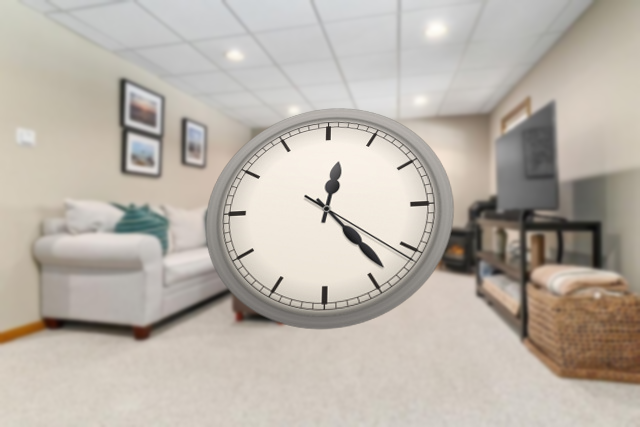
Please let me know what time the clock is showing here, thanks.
12:23:21
